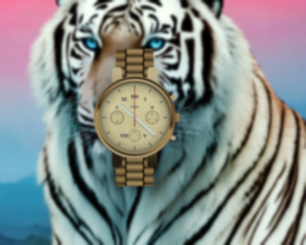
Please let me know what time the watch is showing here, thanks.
10:22
